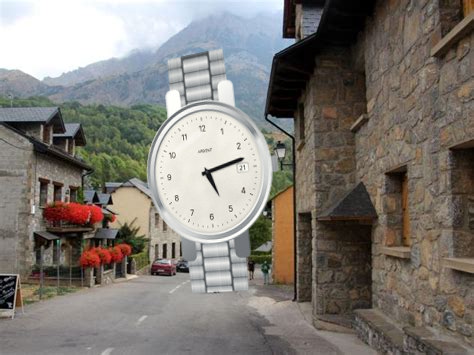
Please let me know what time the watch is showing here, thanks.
5:13
